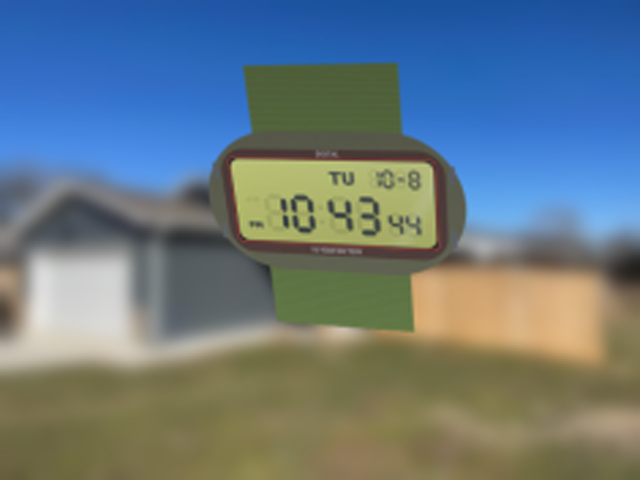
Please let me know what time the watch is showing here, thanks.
10:43:44
